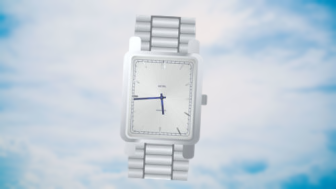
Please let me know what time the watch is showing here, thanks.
5:44
